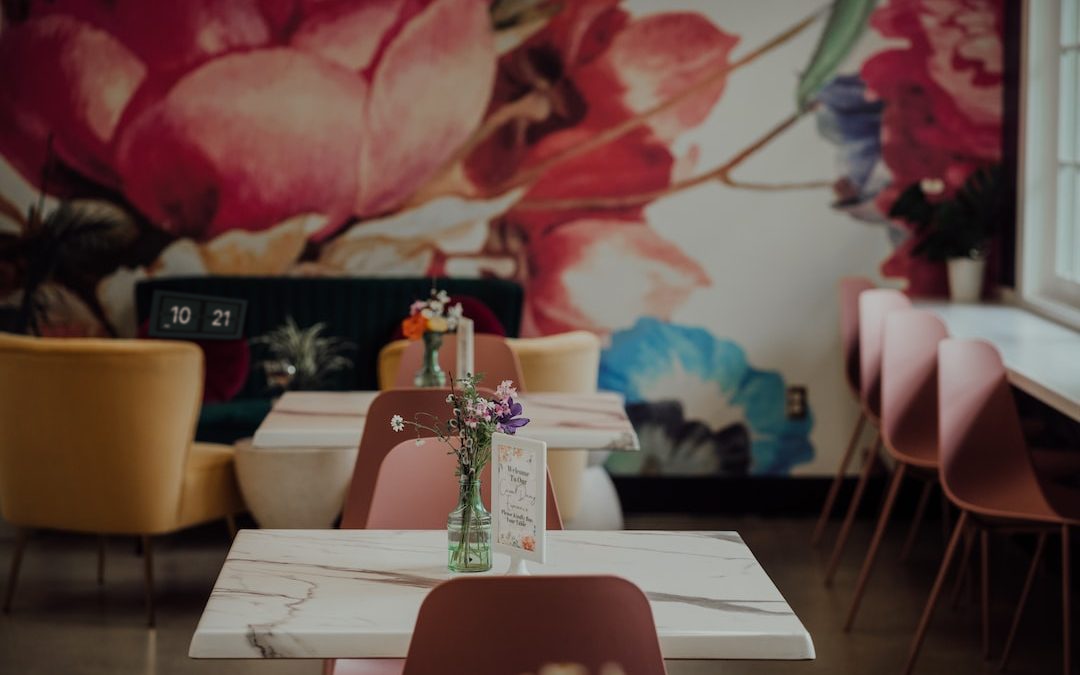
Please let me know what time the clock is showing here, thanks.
10:21
